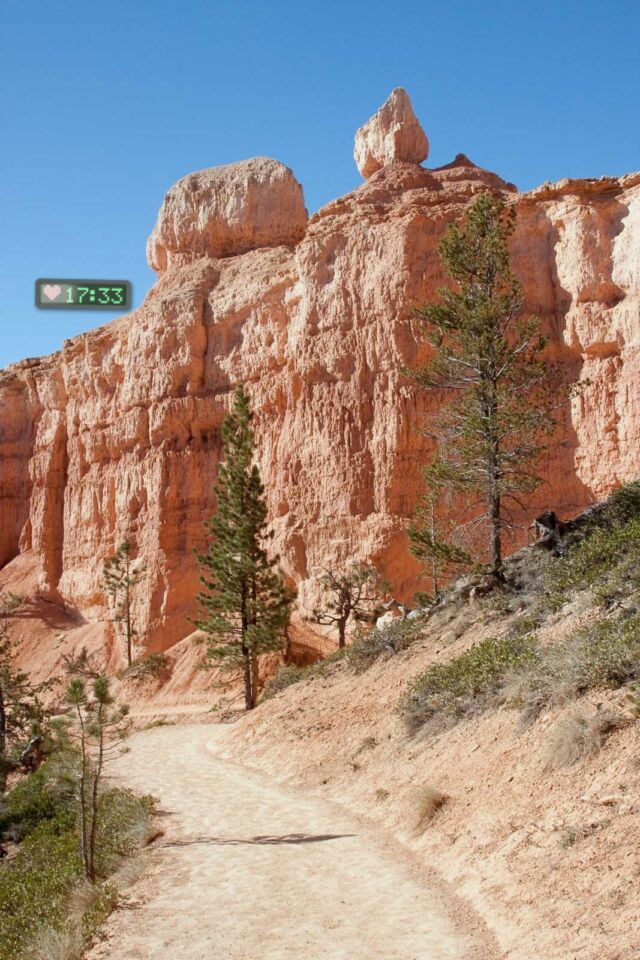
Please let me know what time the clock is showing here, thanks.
17:33
